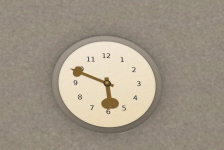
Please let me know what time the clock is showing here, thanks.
5:49
